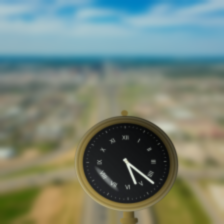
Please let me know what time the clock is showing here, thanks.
5:22
